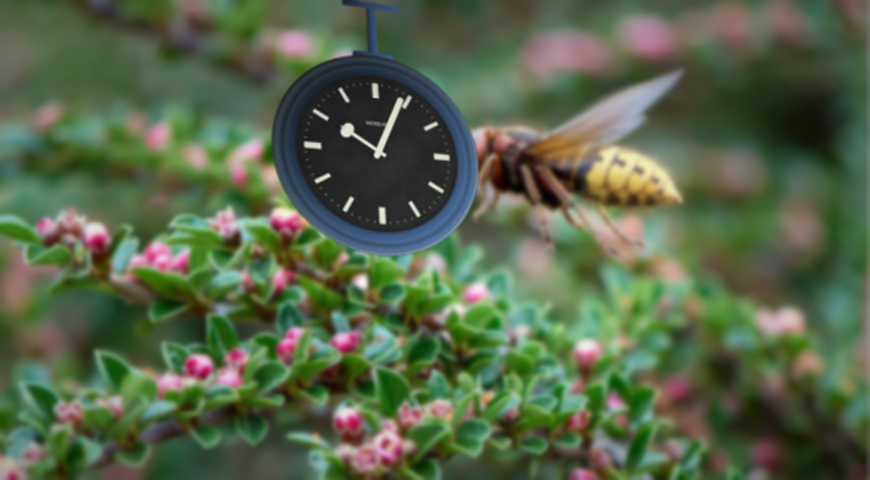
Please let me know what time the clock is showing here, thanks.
10:04
